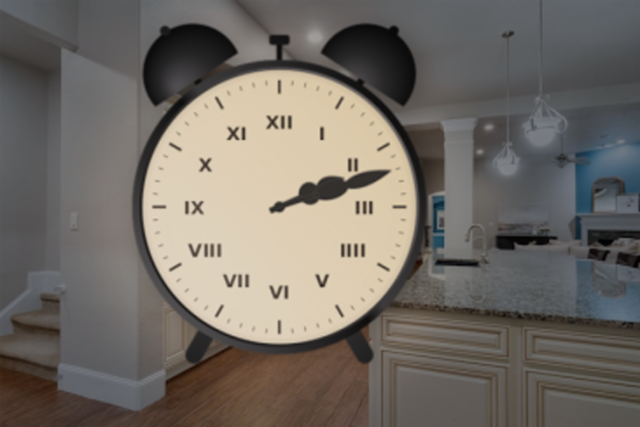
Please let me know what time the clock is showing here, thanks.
2:12
